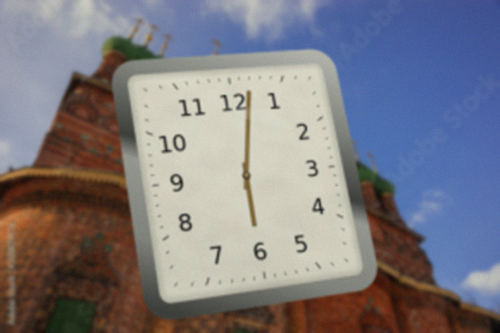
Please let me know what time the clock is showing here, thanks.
6:02
